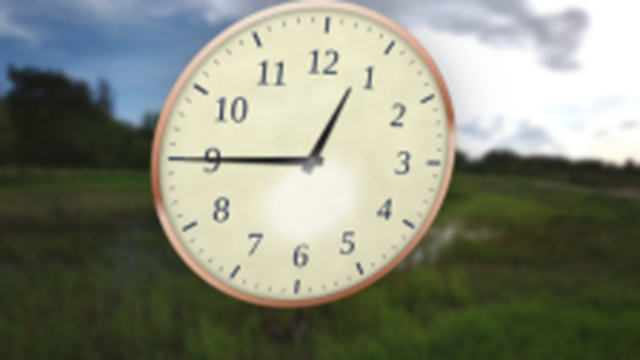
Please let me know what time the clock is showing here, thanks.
12:45
